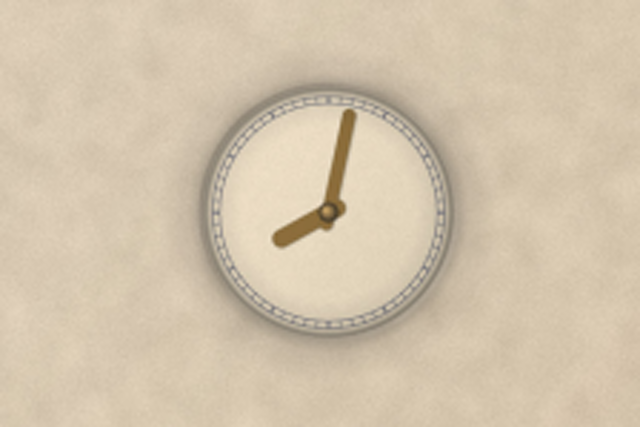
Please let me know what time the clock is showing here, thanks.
8:02
